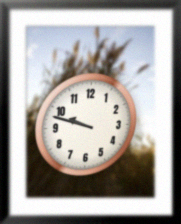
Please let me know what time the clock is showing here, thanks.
9:48
